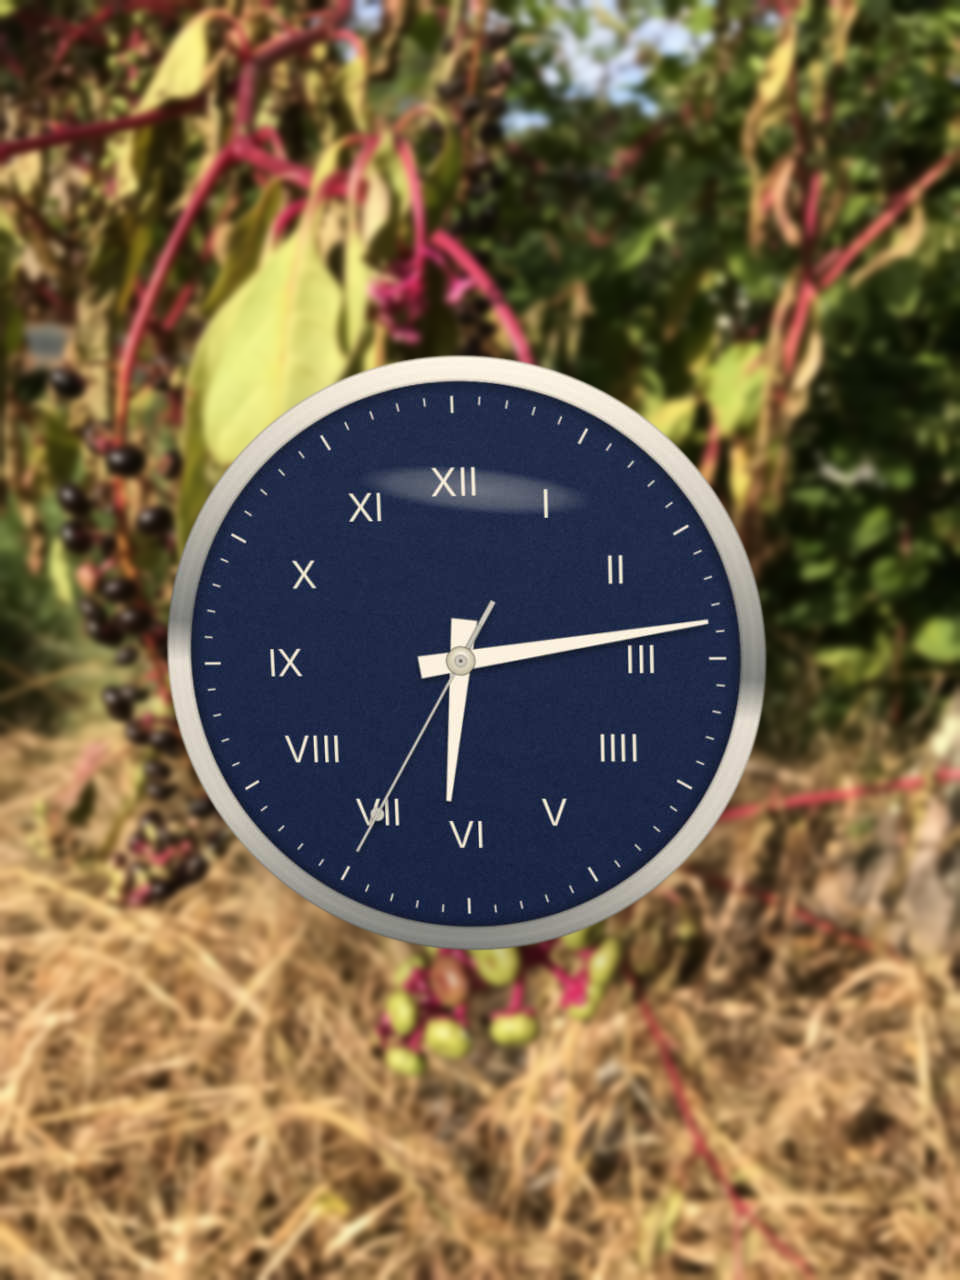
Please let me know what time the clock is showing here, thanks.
6:13:35
